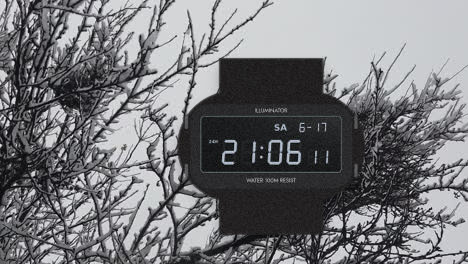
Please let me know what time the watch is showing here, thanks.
21:06:11
